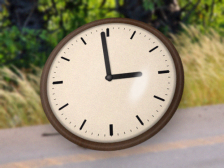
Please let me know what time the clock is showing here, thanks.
2:59
